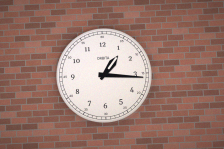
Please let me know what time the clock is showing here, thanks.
1:16
